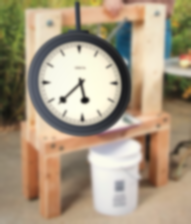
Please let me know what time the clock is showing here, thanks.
5:38
